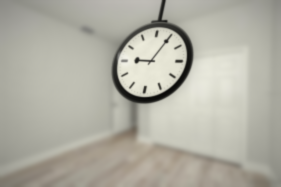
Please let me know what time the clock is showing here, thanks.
9:05
